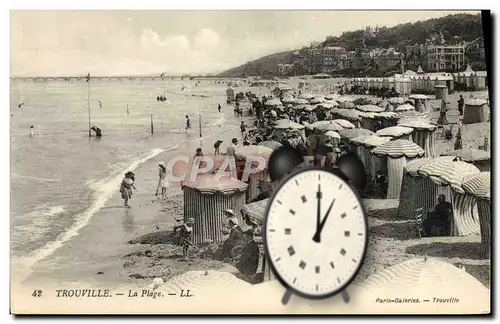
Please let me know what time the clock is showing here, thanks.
1:00
